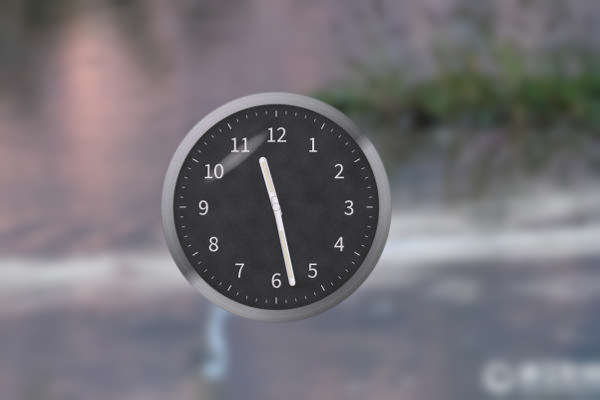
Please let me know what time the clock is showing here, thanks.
11:28
